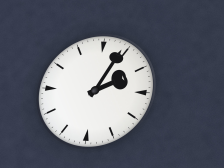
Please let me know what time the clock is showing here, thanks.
2:04
